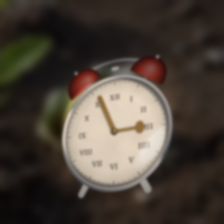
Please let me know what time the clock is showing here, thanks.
2:56
